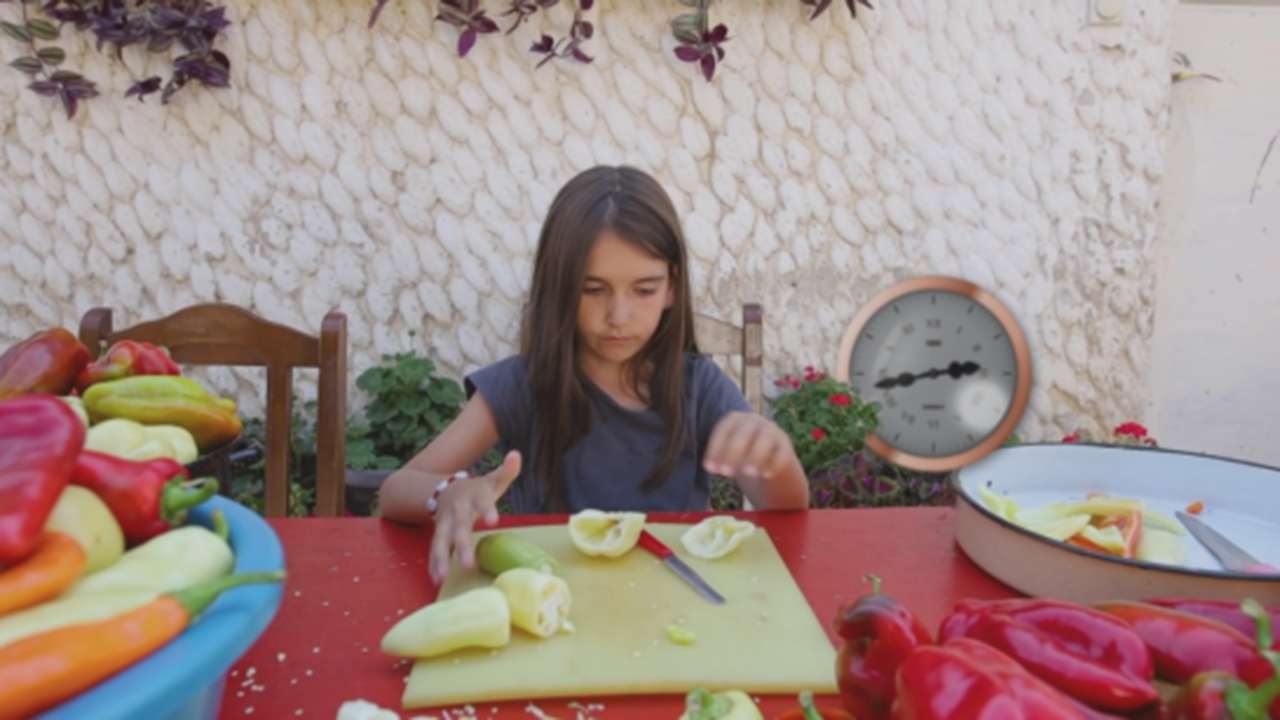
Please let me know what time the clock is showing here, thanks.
2:43
